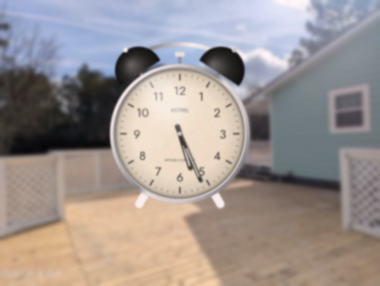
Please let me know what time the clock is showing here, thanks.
5:26
